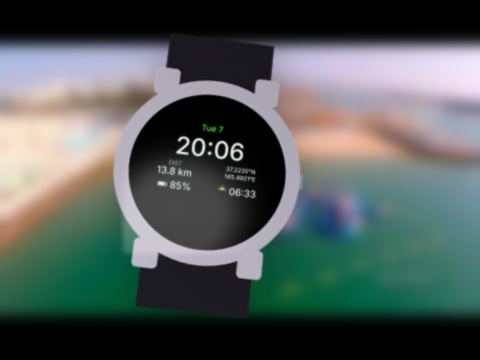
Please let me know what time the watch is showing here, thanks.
20:06
